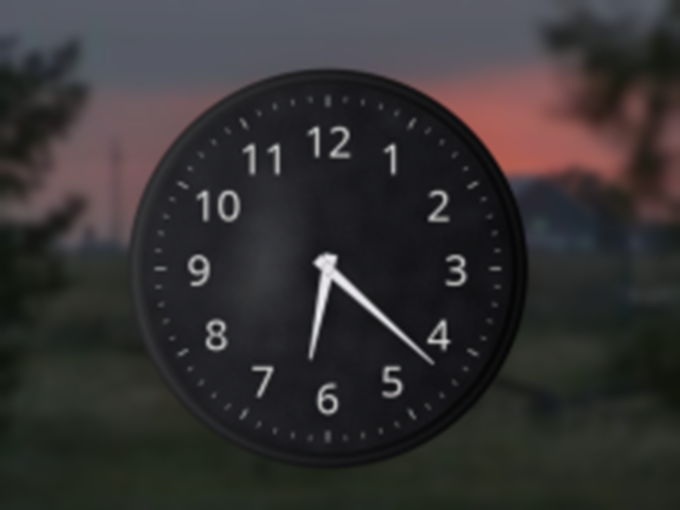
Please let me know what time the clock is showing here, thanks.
6:22
